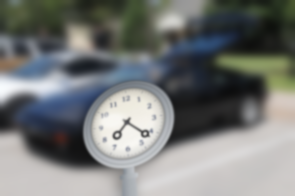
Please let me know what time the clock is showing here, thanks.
7:22
